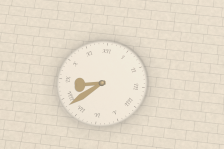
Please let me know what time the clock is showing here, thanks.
8:38
